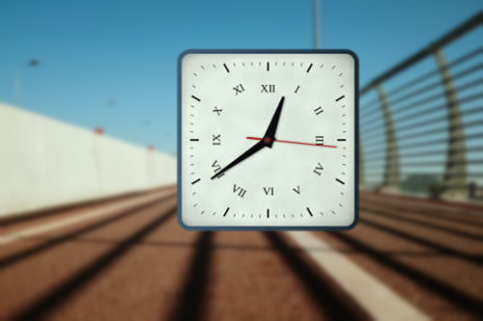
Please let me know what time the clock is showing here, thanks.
12:39:16
